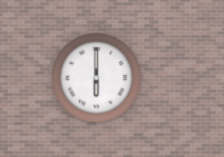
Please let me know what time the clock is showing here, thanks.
6:00
